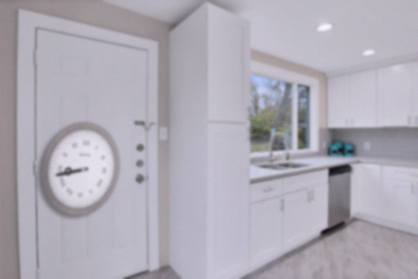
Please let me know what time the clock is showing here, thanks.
8:43
